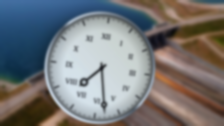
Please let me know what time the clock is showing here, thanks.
7:28
